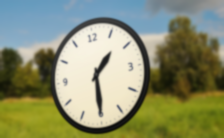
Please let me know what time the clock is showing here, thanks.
1:30
